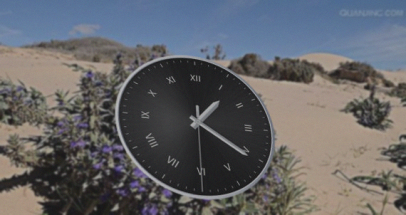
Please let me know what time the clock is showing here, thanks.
1:20:30
